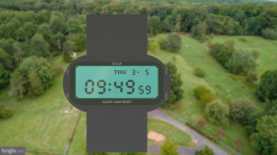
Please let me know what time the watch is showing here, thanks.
9:49:59
